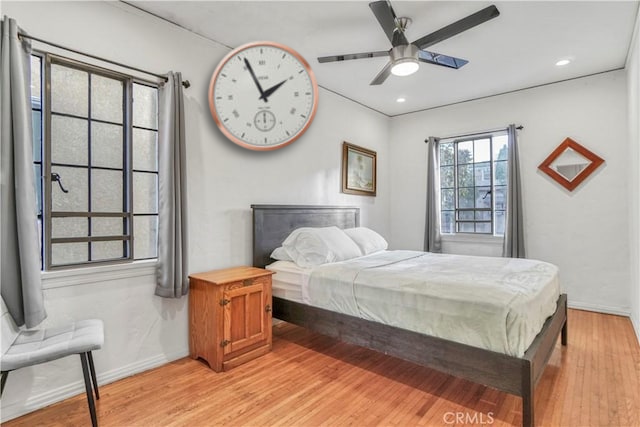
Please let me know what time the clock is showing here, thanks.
1:56
